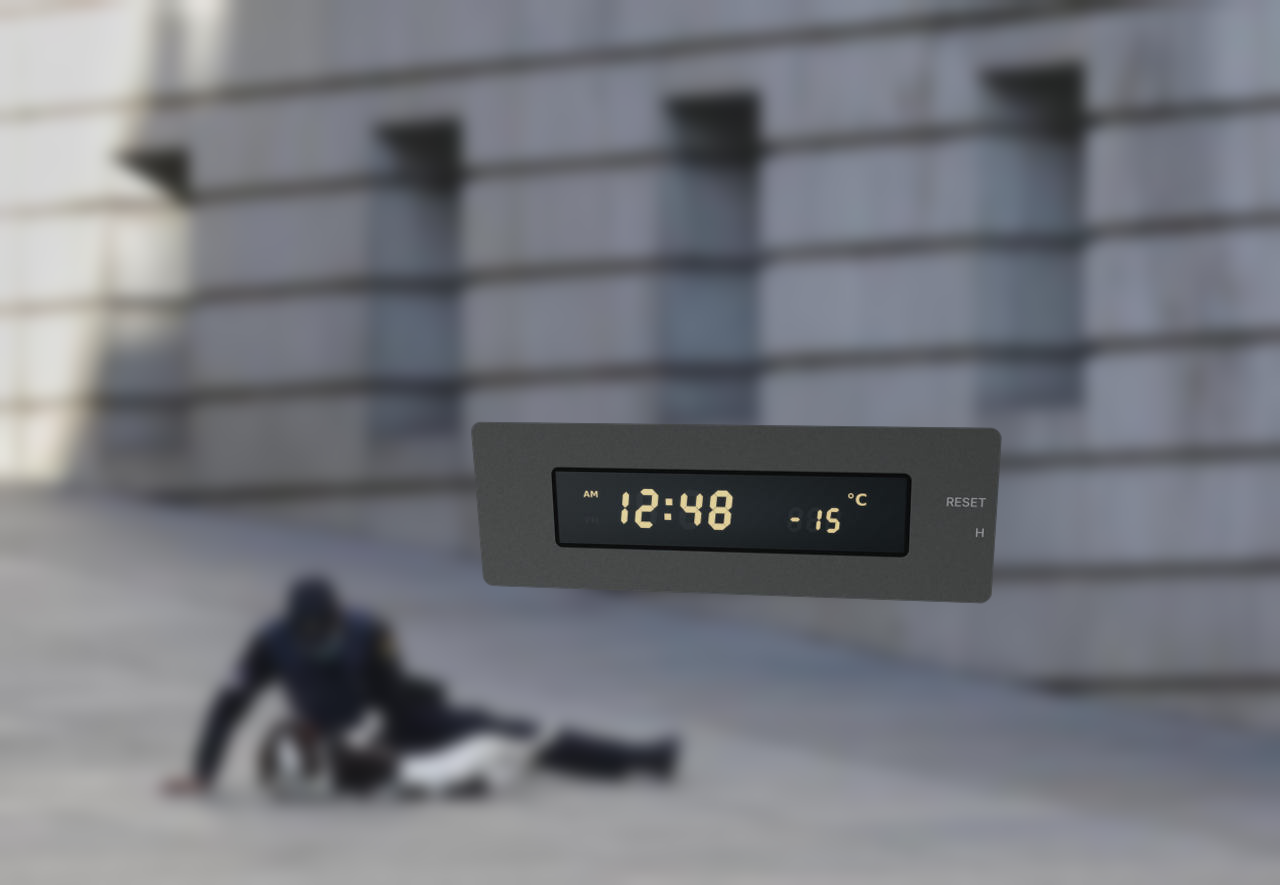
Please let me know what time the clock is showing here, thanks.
12:48
